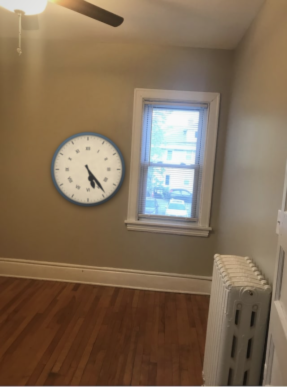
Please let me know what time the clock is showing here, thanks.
5:24
